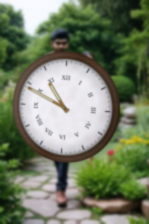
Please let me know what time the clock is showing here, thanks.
10:49
